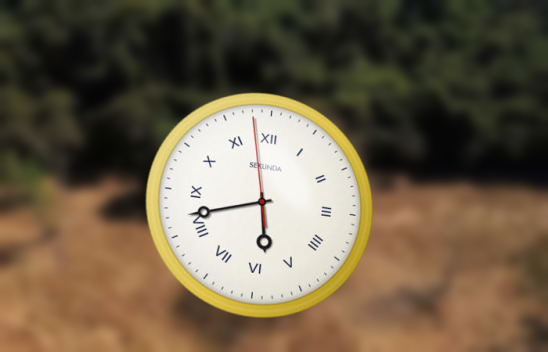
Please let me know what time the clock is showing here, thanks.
5:41:58
